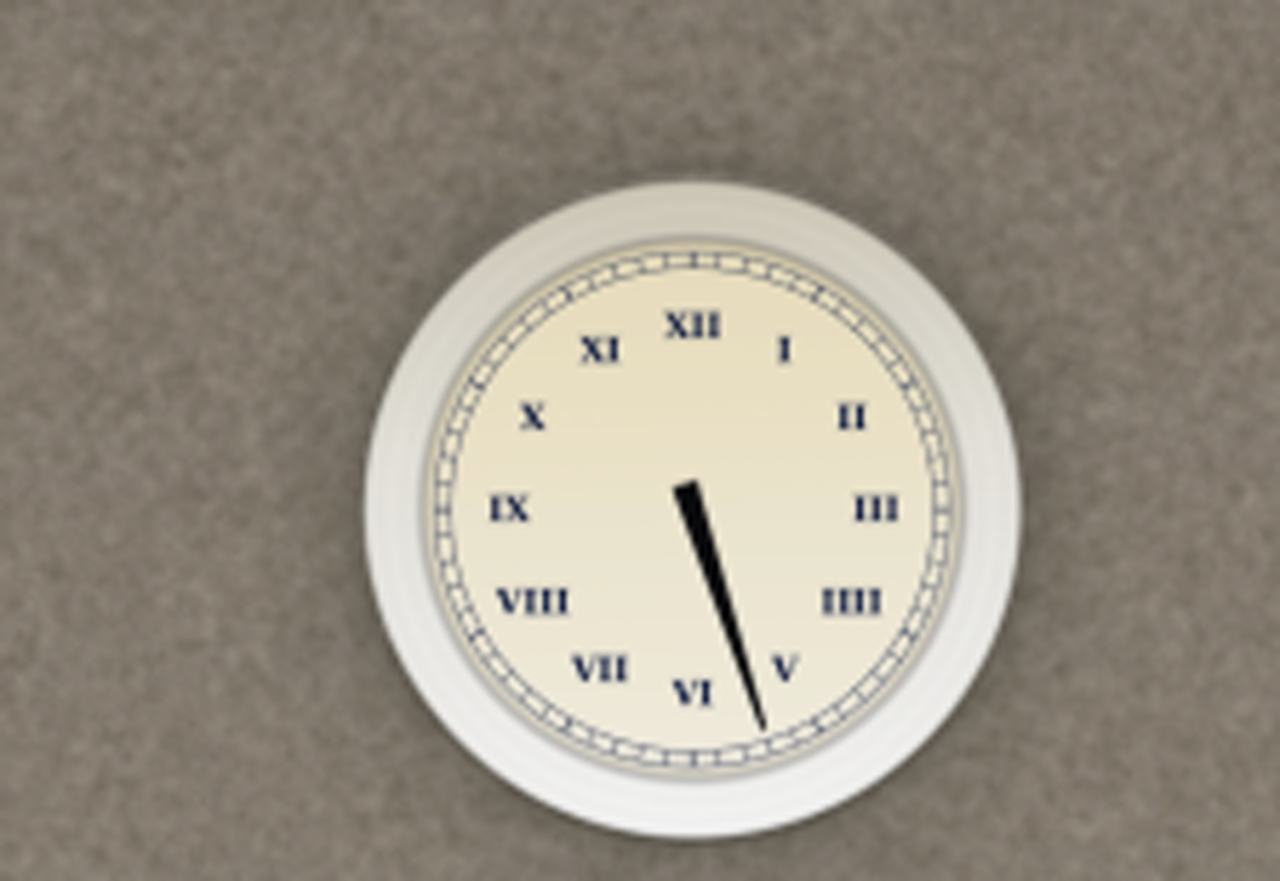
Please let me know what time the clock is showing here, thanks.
5:27
